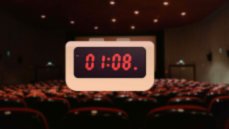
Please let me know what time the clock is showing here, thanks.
1:08
